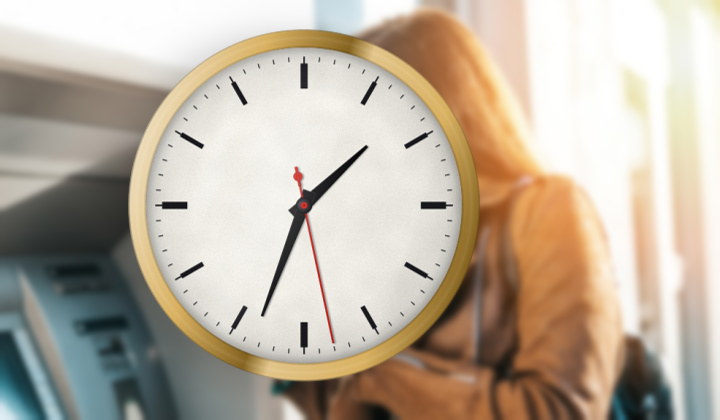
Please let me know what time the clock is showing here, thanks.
1:33:28
